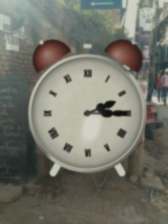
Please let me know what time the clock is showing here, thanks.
2:15
